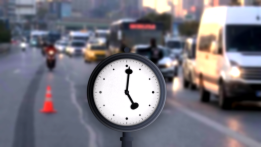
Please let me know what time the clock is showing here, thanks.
5:01
